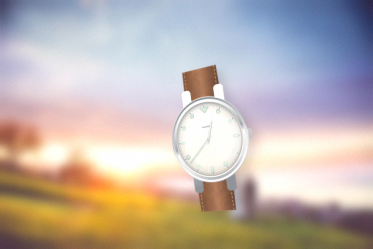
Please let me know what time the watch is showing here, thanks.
12:38
